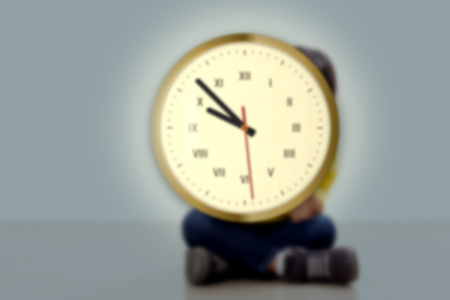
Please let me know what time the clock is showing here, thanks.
9:52:29
